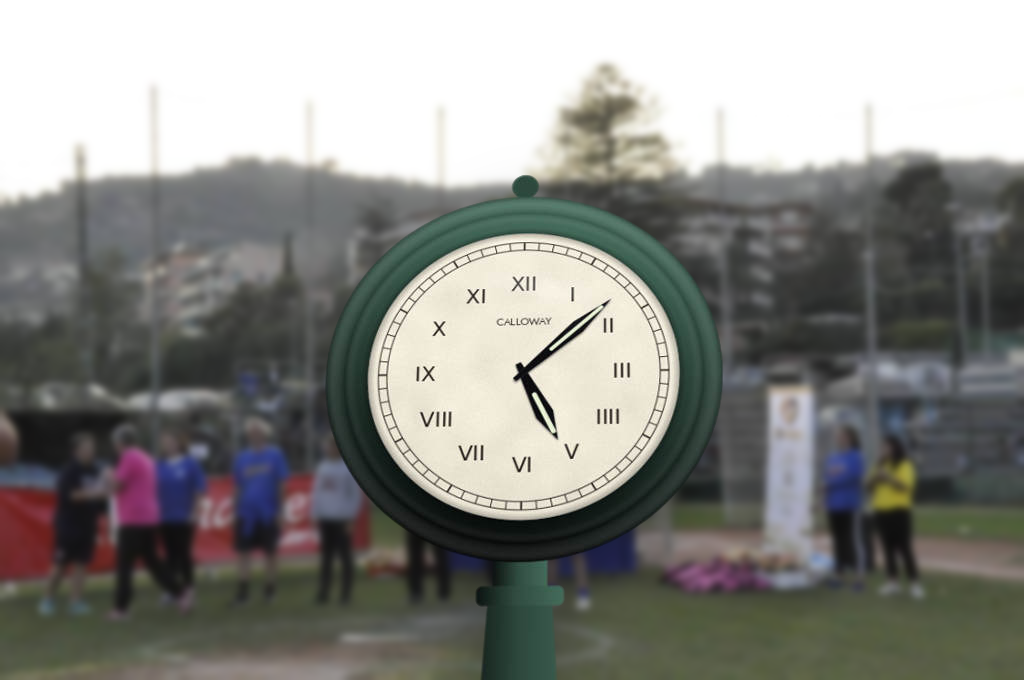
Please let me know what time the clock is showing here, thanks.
5:08
